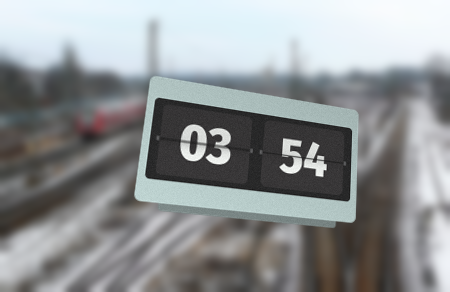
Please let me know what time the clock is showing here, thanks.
3:54
